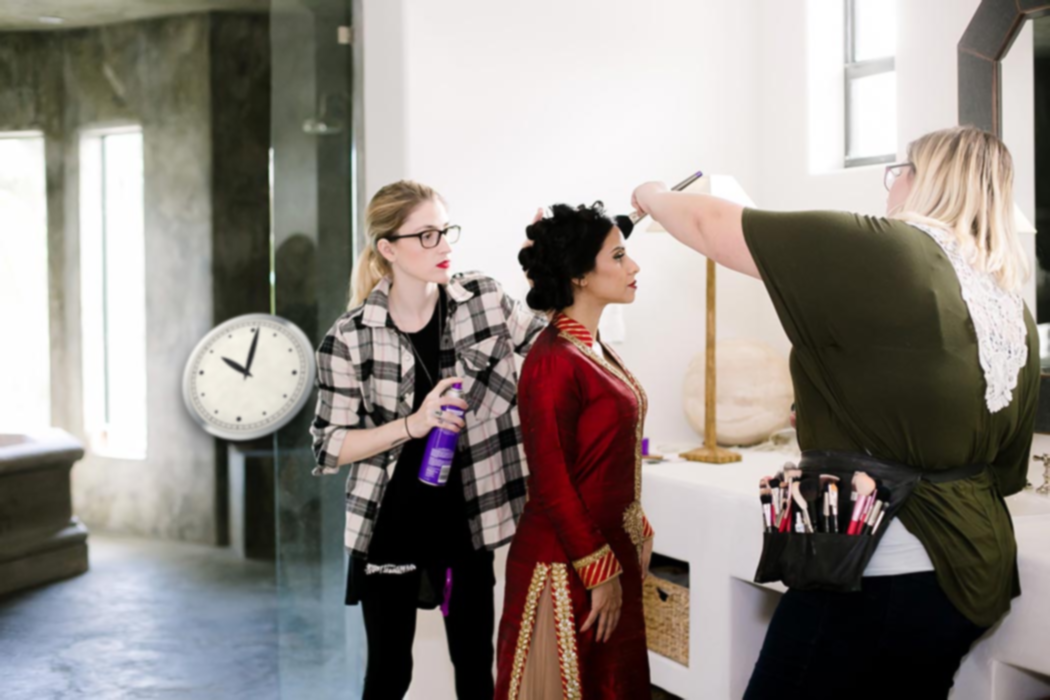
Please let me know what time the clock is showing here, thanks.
10:01
